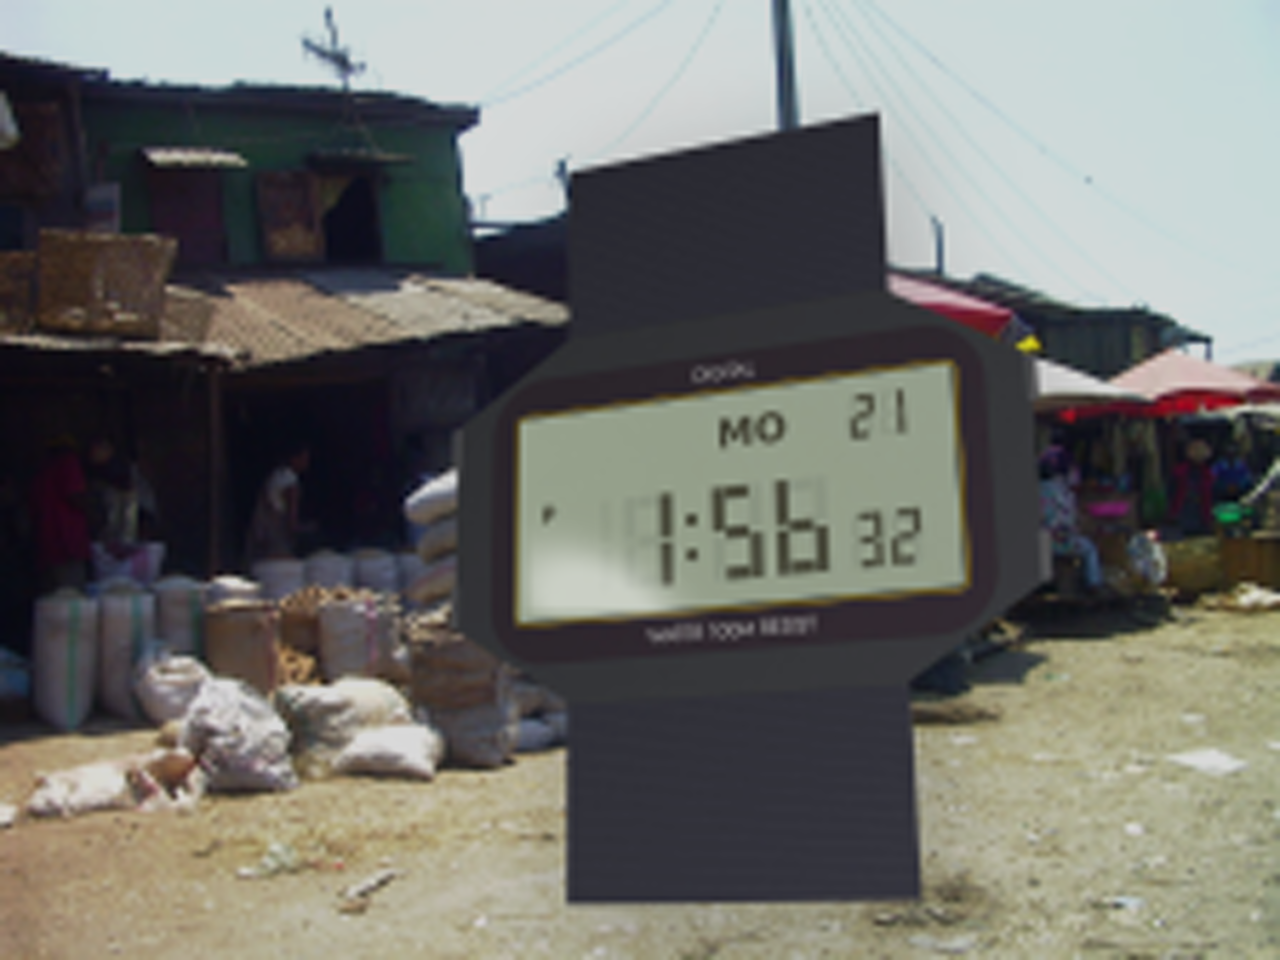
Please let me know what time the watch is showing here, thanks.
1:56:32
